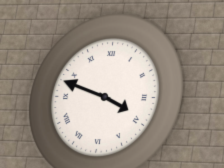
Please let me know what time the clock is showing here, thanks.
3:48
